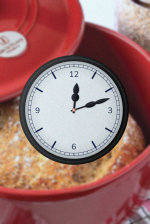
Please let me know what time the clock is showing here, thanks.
12:12
